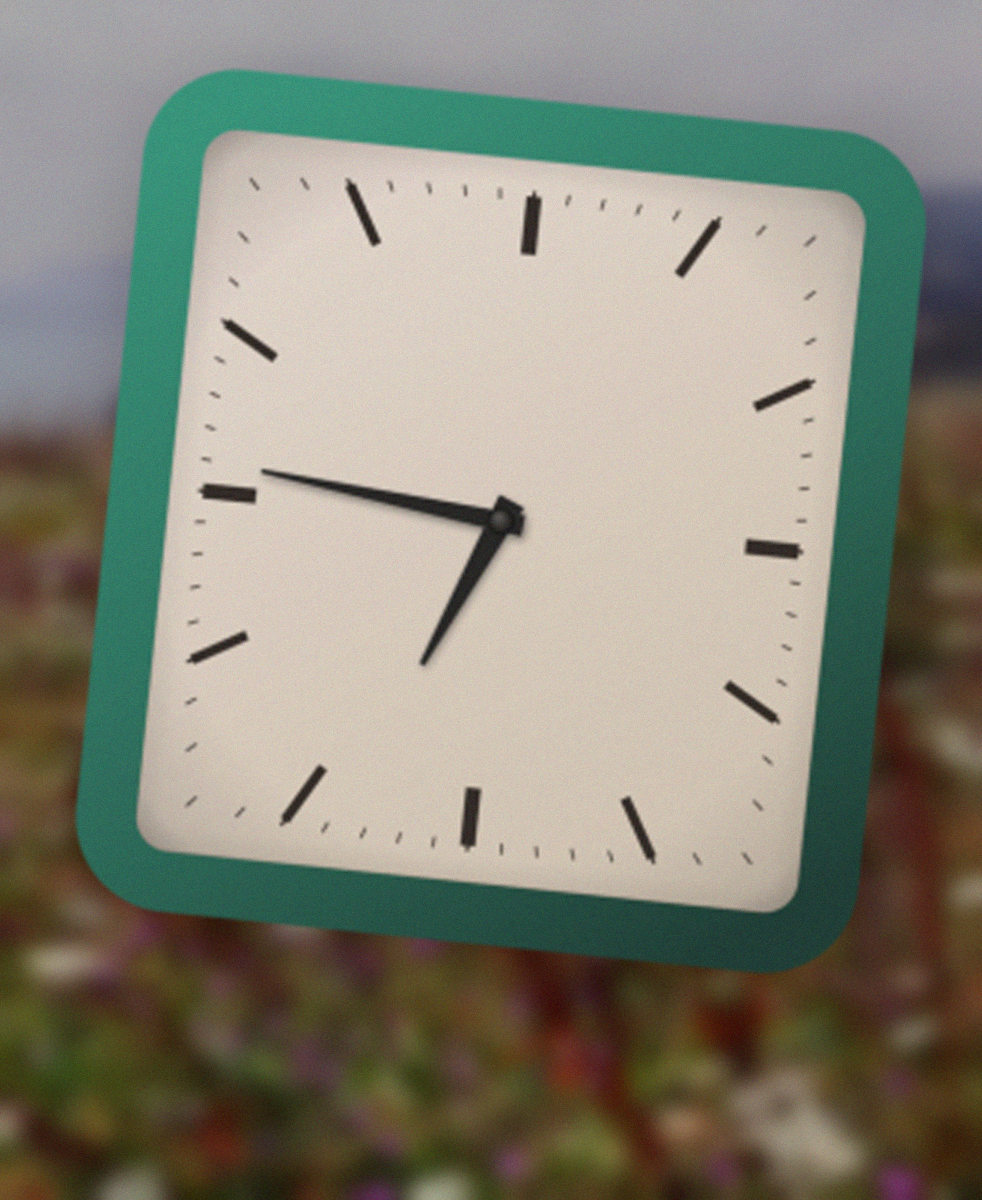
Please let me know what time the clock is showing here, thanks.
6:46
